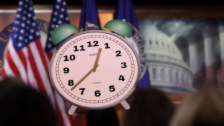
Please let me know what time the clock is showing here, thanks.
12:38
